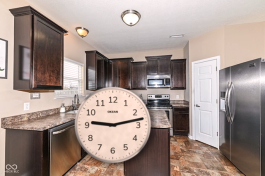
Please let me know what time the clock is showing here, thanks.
9:13
